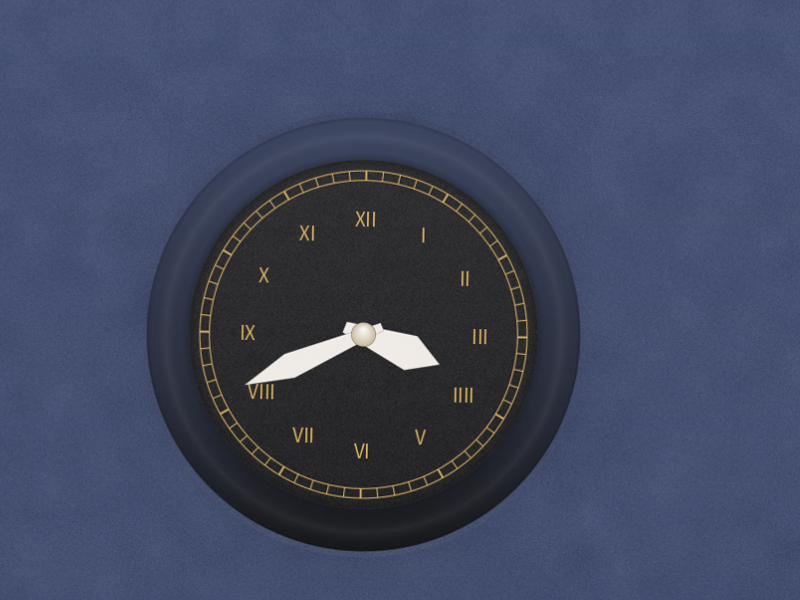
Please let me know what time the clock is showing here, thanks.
3:41
